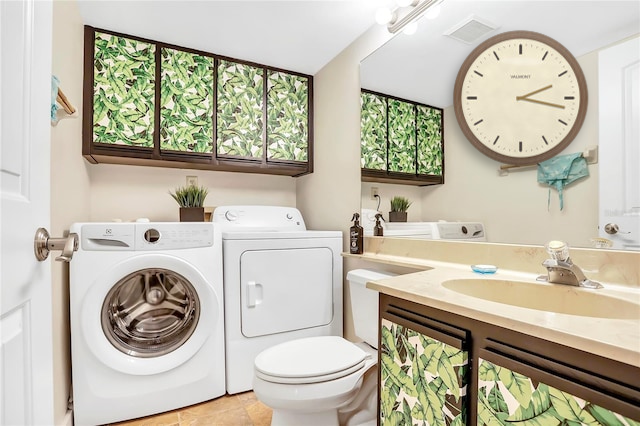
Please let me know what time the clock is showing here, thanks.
2:17
